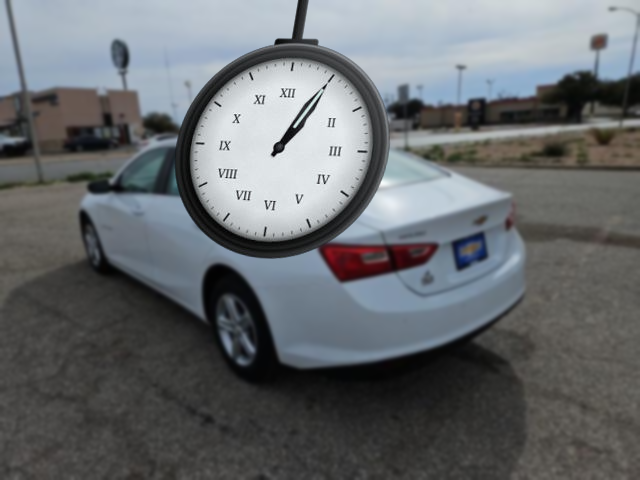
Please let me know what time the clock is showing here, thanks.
1:05
